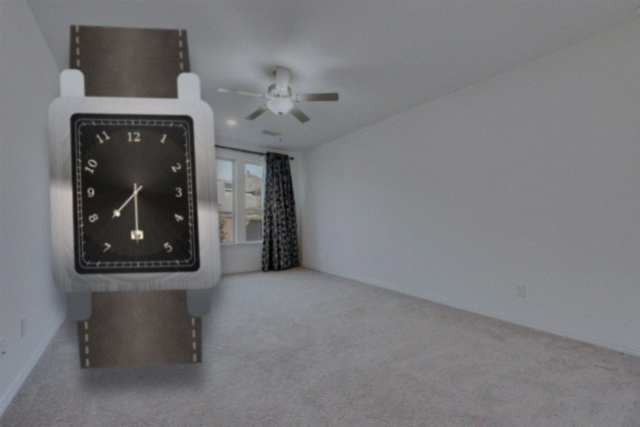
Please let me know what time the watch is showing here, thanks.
7:30
